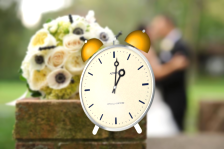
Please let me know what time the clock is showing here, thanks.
1:01
